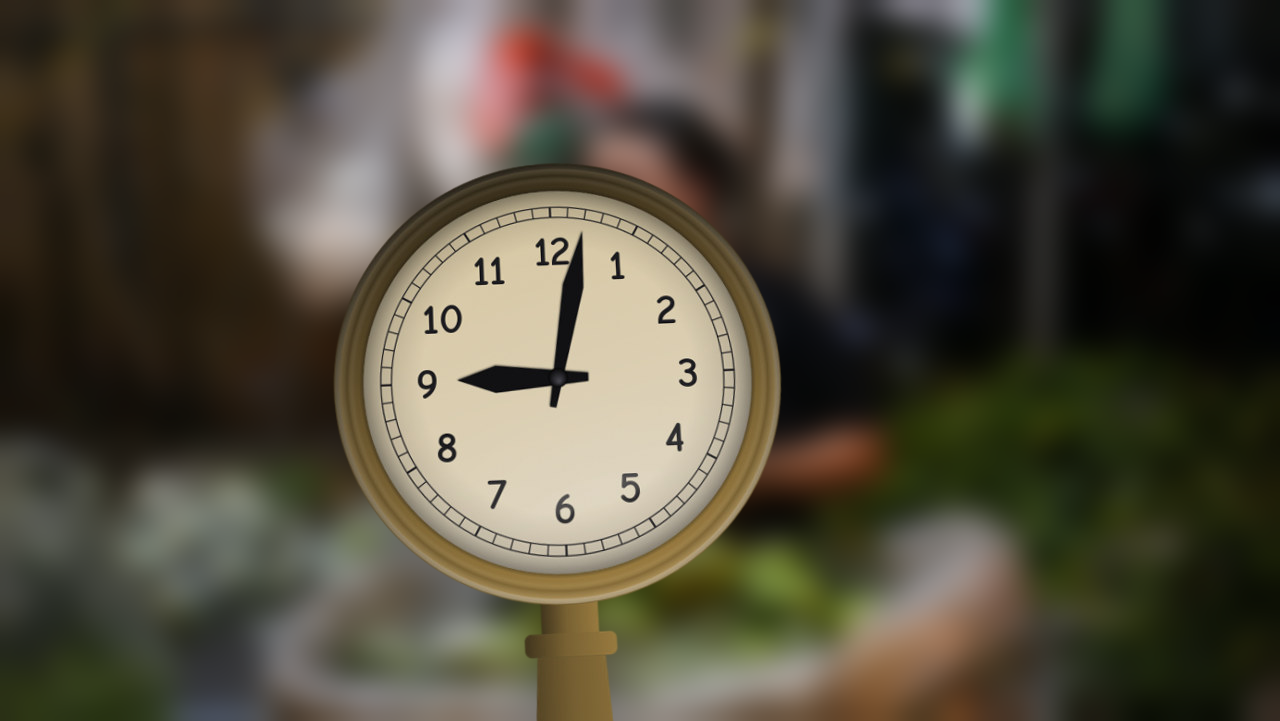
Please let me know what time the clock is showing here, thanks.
9:02
